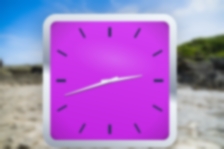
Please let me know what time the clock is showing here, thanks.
2:42
